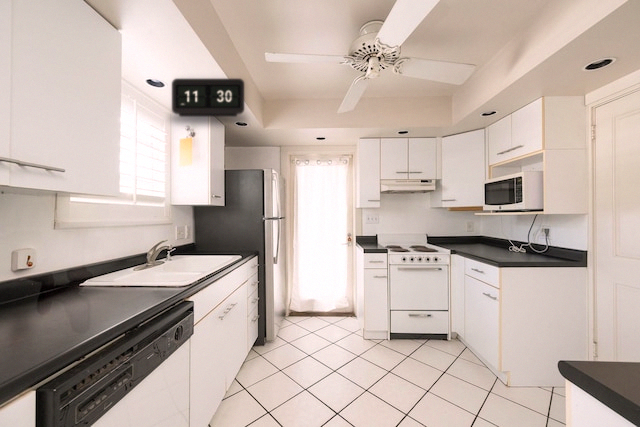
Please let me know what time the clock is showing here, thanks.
11:30
